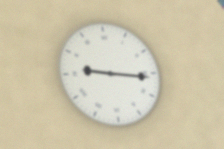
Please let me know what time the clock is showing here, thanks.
9:16
